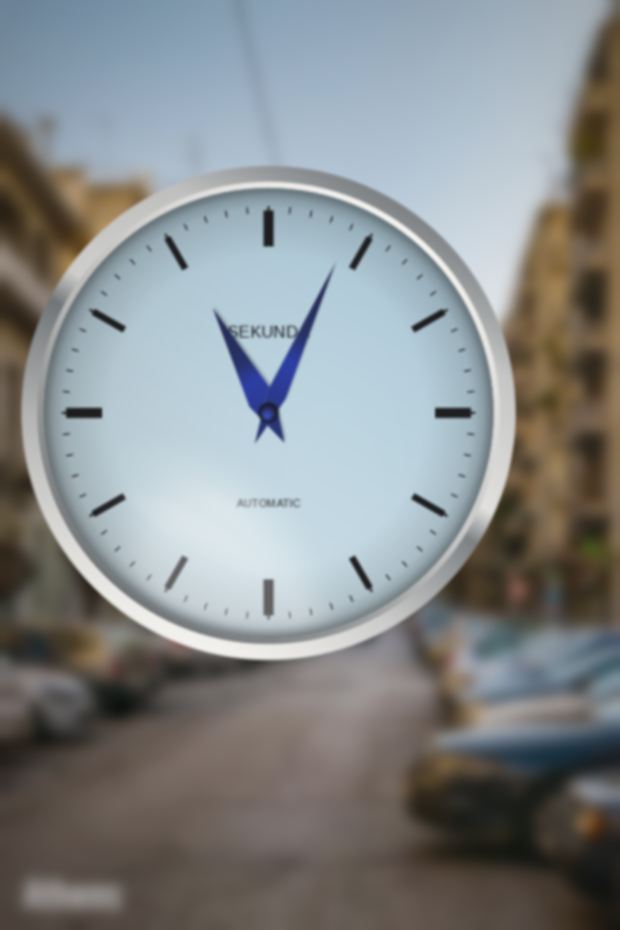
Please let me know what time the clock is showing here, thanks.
11:04
